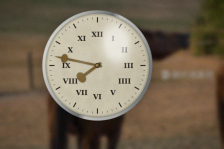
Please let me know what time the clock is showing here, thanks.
7:47
